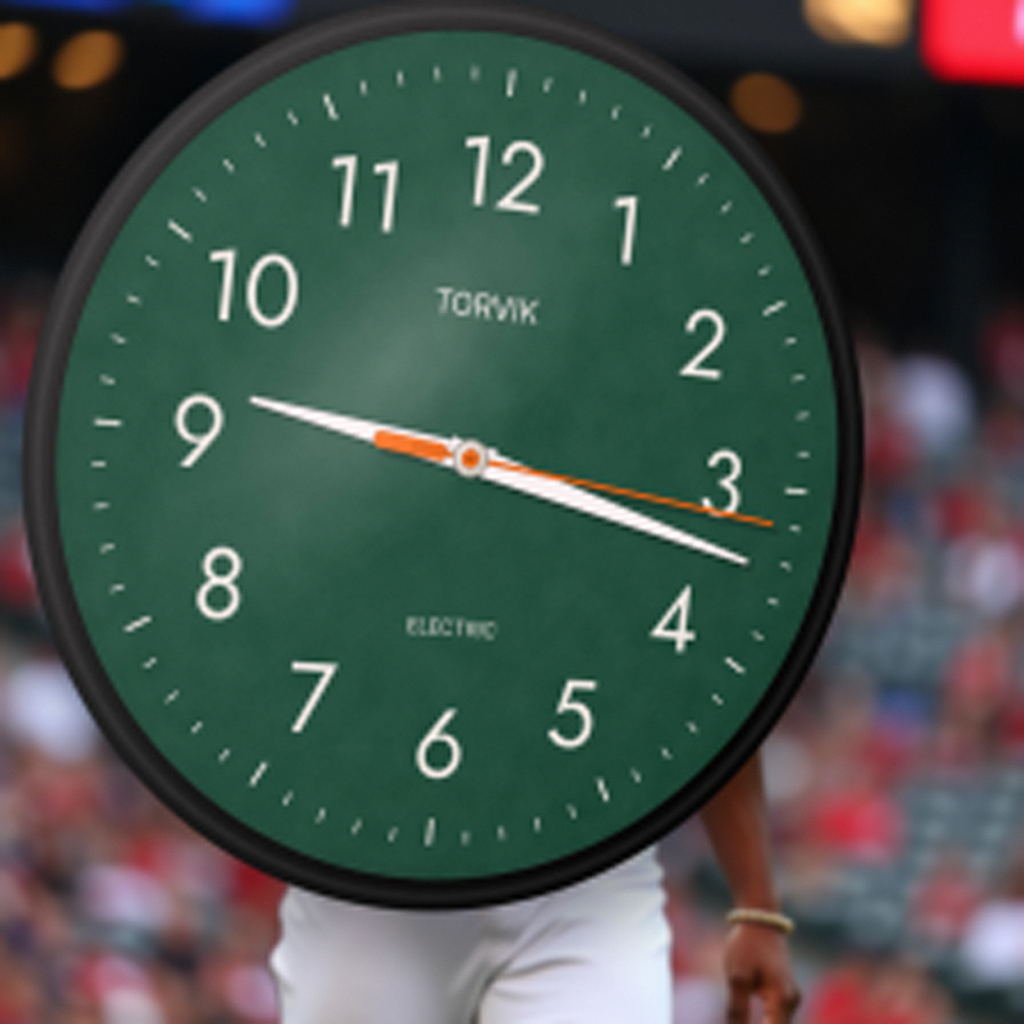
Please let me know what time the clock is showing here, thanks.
9:17:16
